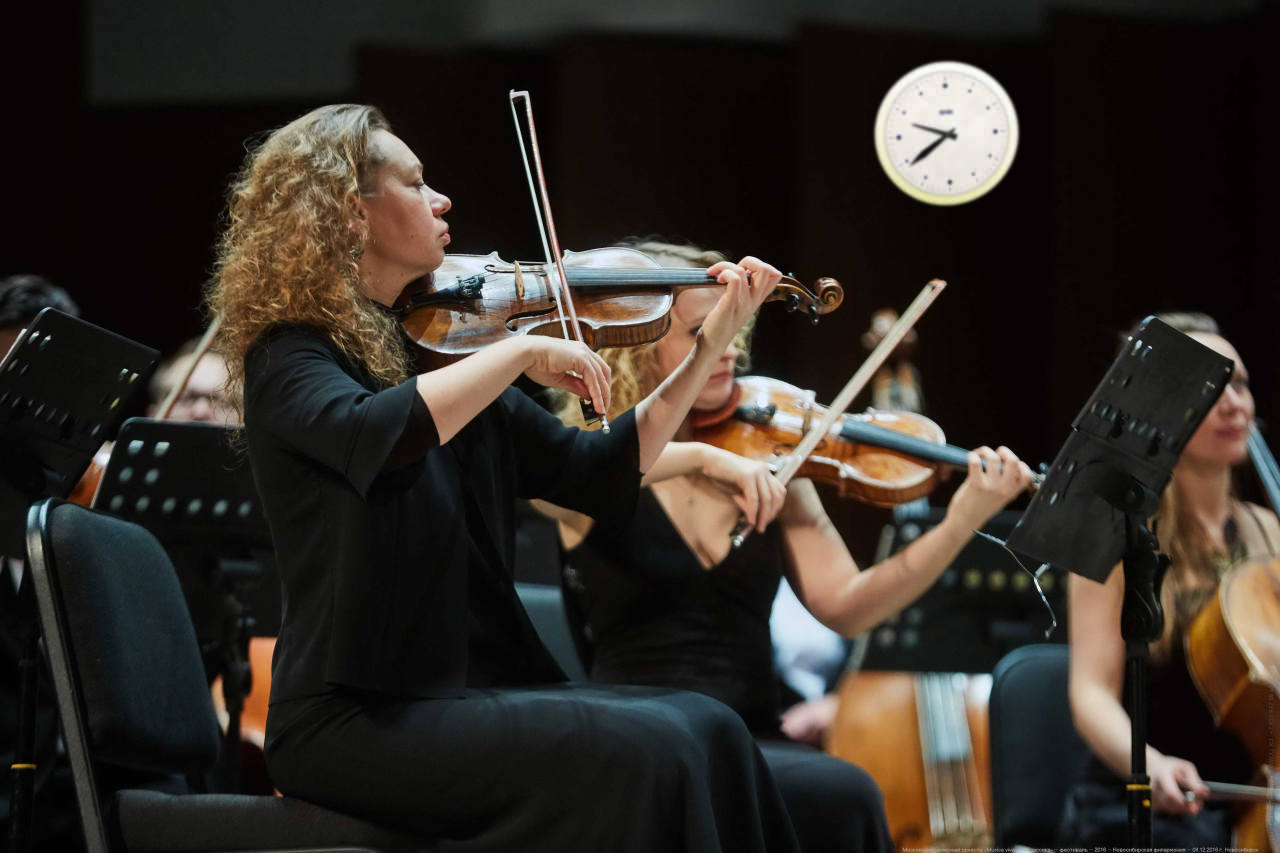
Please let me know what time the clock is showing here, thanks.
9:39
